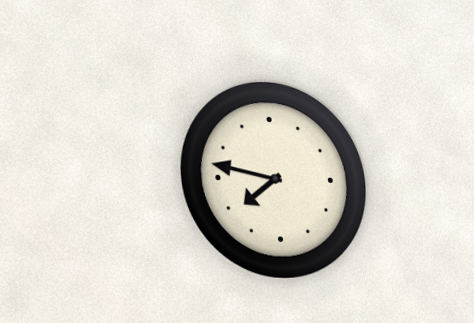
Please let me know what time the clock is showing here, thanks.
7:47
